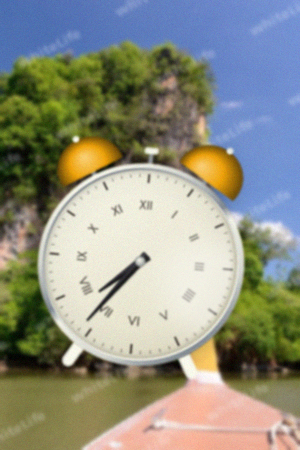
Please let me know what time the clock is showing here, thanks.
7:36
